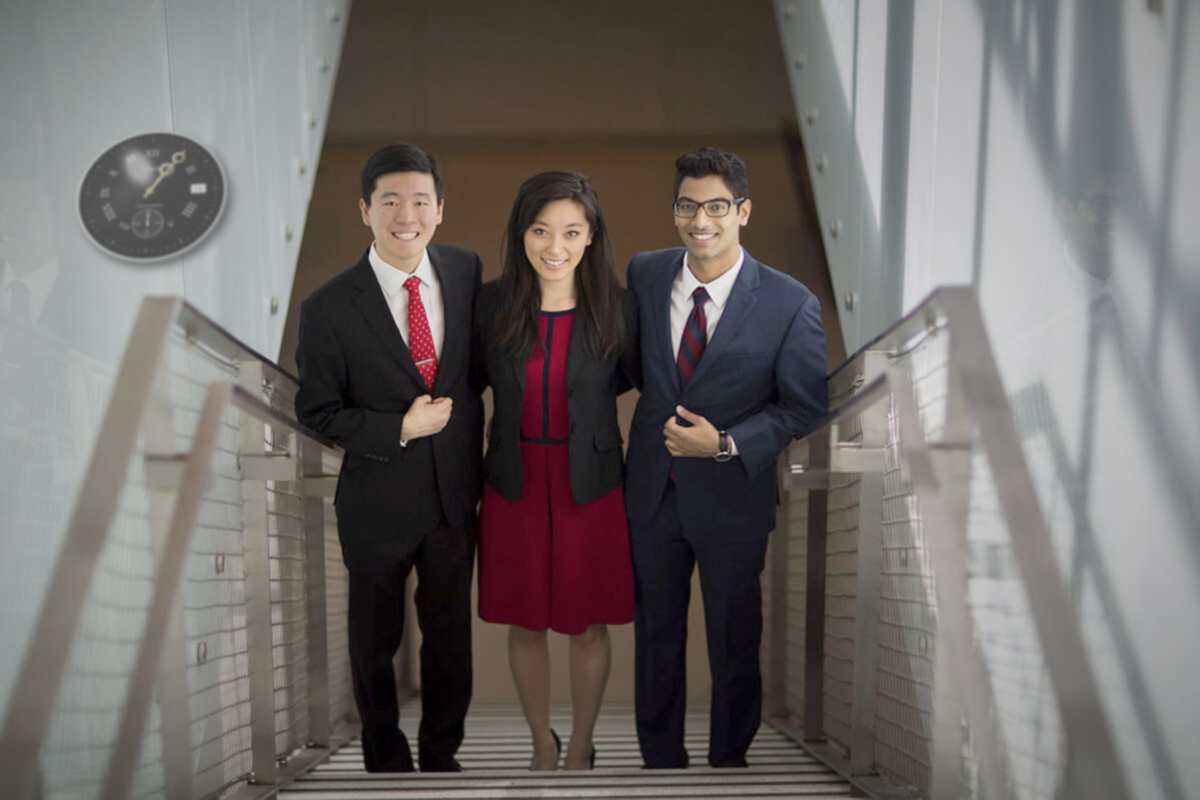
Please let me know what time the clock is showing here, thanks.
1:06
